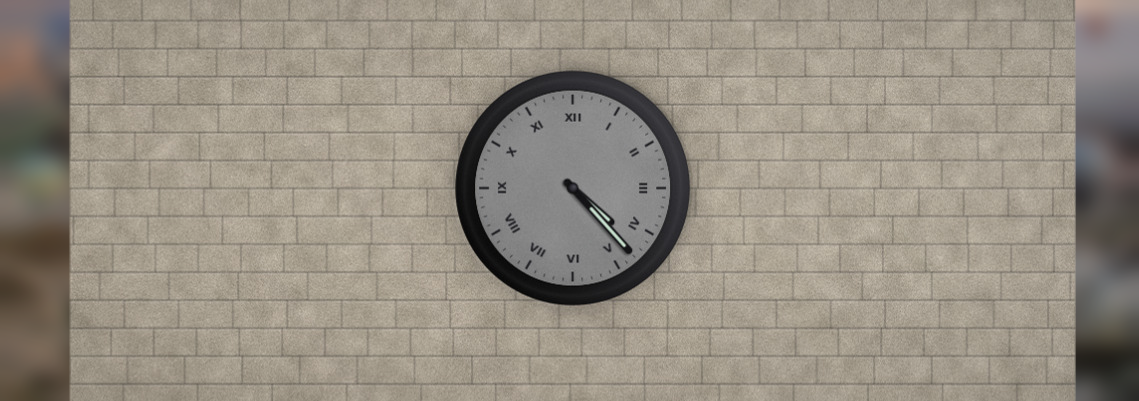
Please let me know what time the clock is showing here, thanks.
4:23
